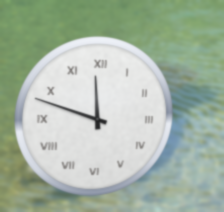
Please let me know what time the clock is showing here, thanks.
11:48
